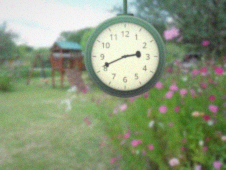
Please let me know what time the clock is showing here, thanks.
2:41
